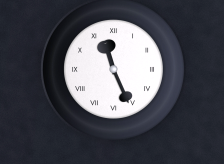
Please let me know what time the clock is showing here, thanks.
11:26
